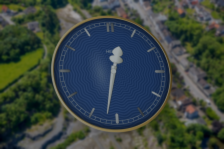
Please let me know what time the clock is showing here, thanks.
12:32
